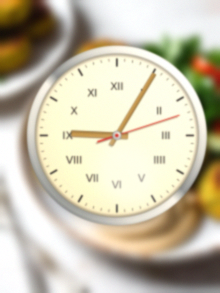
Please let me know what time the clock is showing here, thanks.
9:05:12
